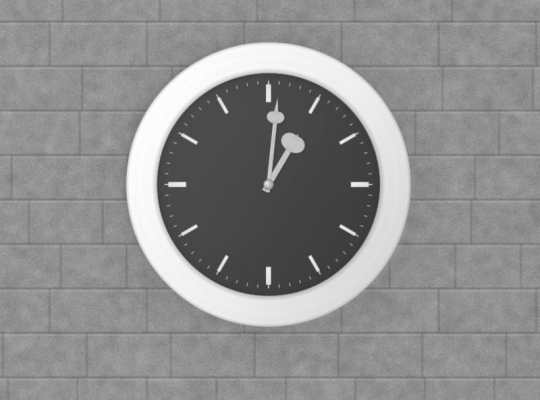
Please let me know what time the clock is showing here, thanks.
1:01
